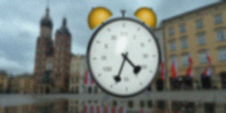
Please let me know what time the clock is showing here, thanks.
4:34
